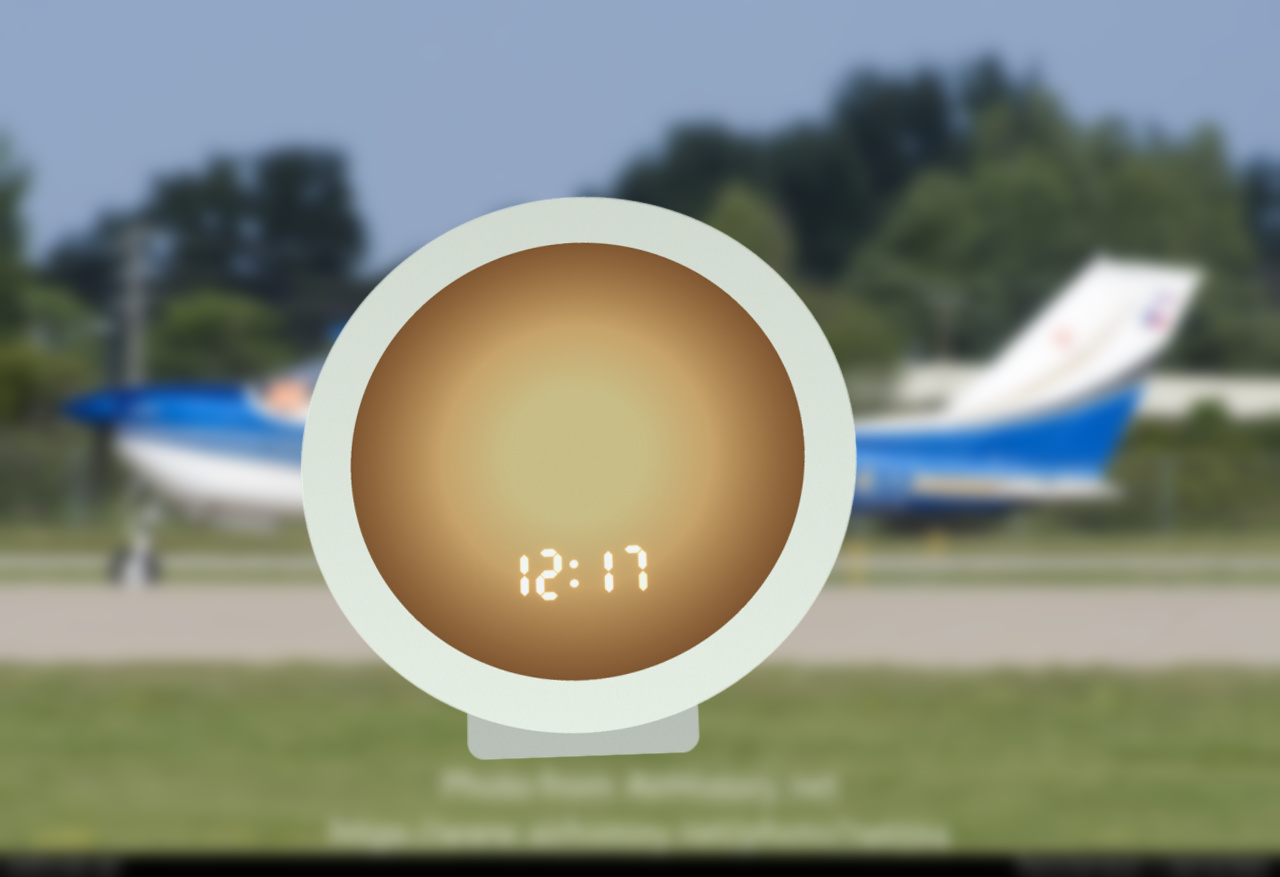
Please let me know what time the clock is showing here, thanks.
12:17
